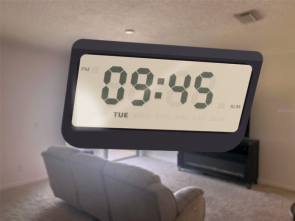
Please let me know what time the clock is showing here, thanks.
9:45
